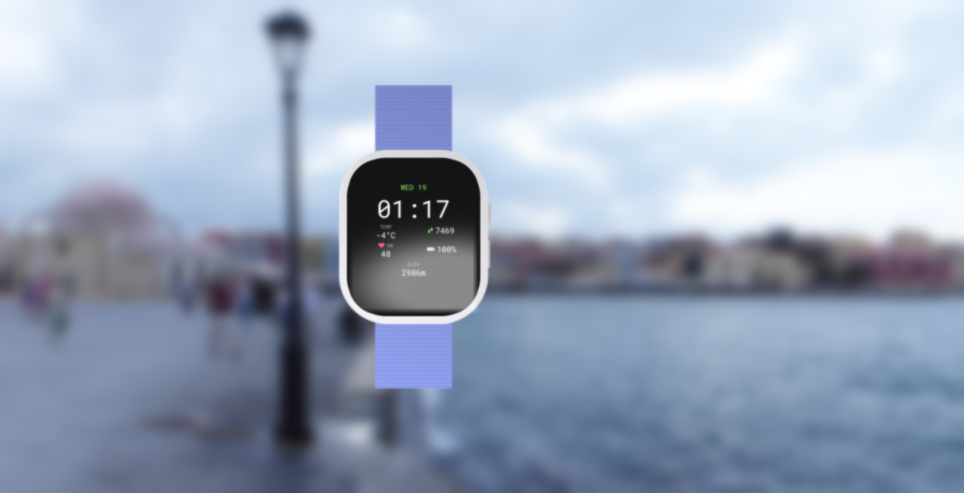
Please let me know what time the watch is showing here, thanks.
1:17
